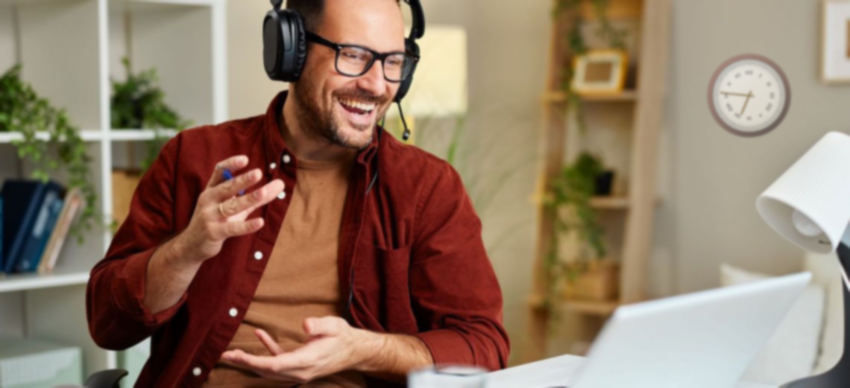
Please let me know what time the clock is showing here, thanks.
6:46
